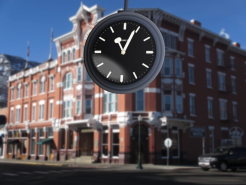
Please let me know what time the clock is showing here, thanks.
11:04
